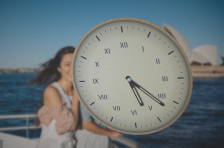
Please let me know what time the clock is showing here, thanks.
5:22
